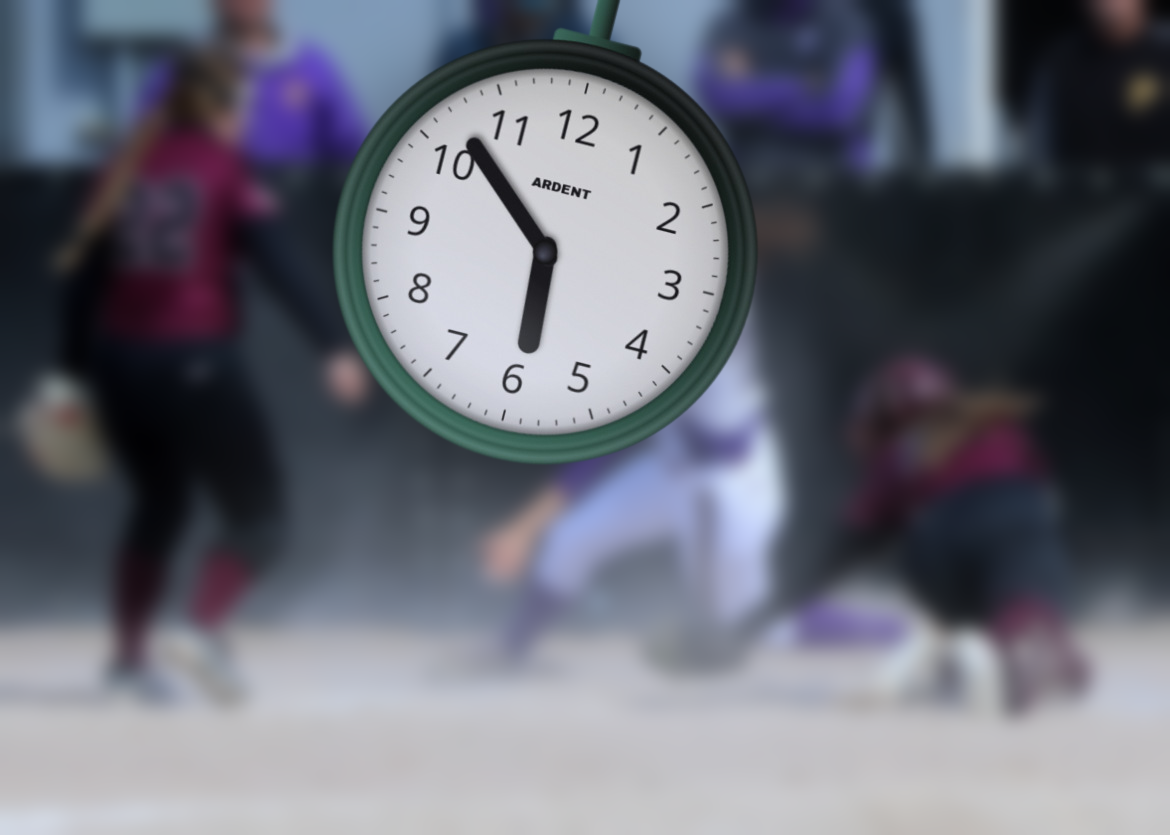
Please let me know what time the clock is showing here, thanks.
5:52
